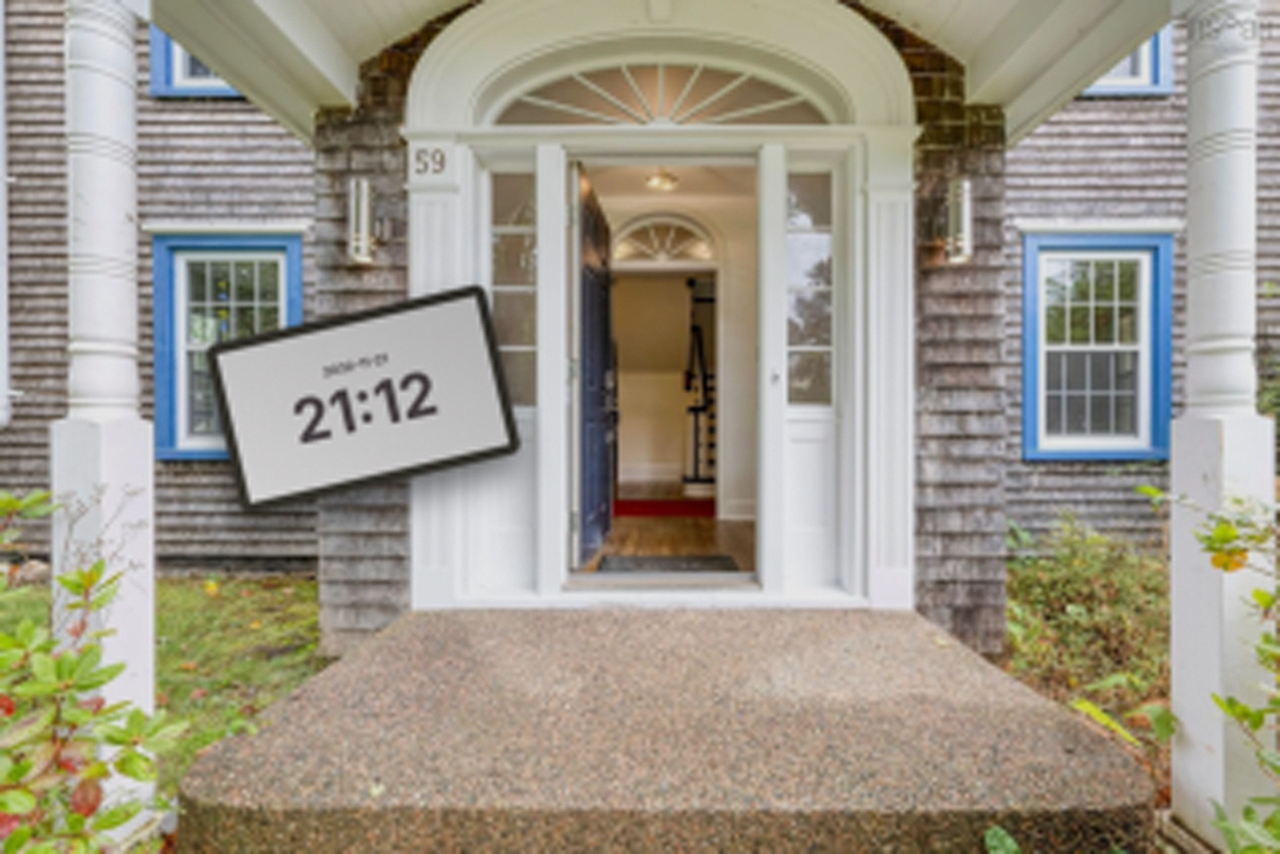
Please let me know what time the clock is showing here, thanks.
21:12
